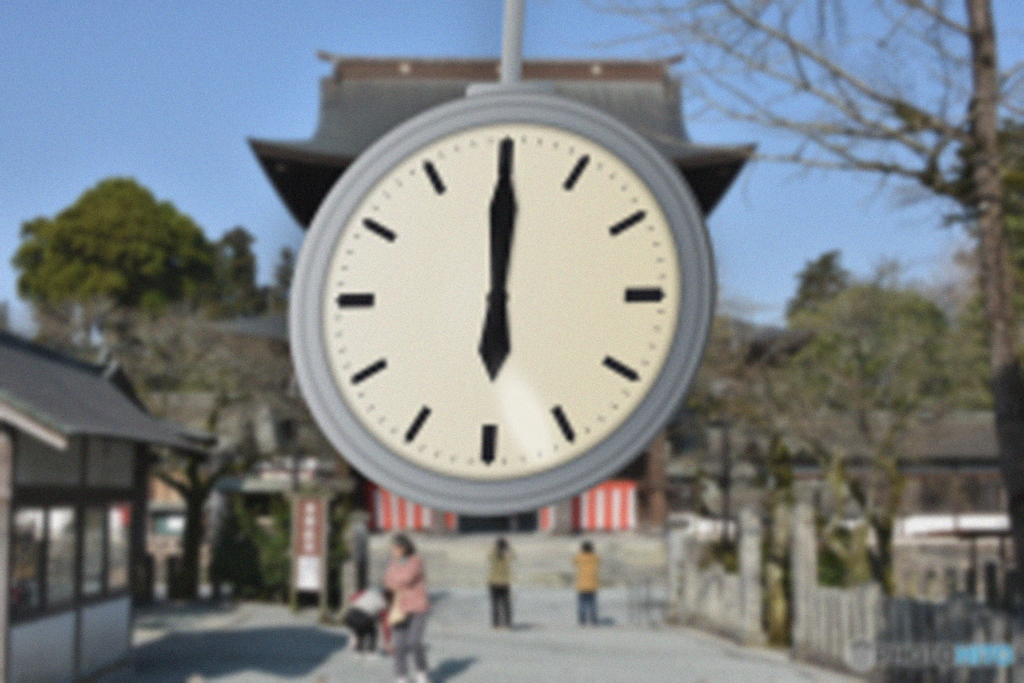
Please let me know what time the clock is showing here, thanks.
6:00
